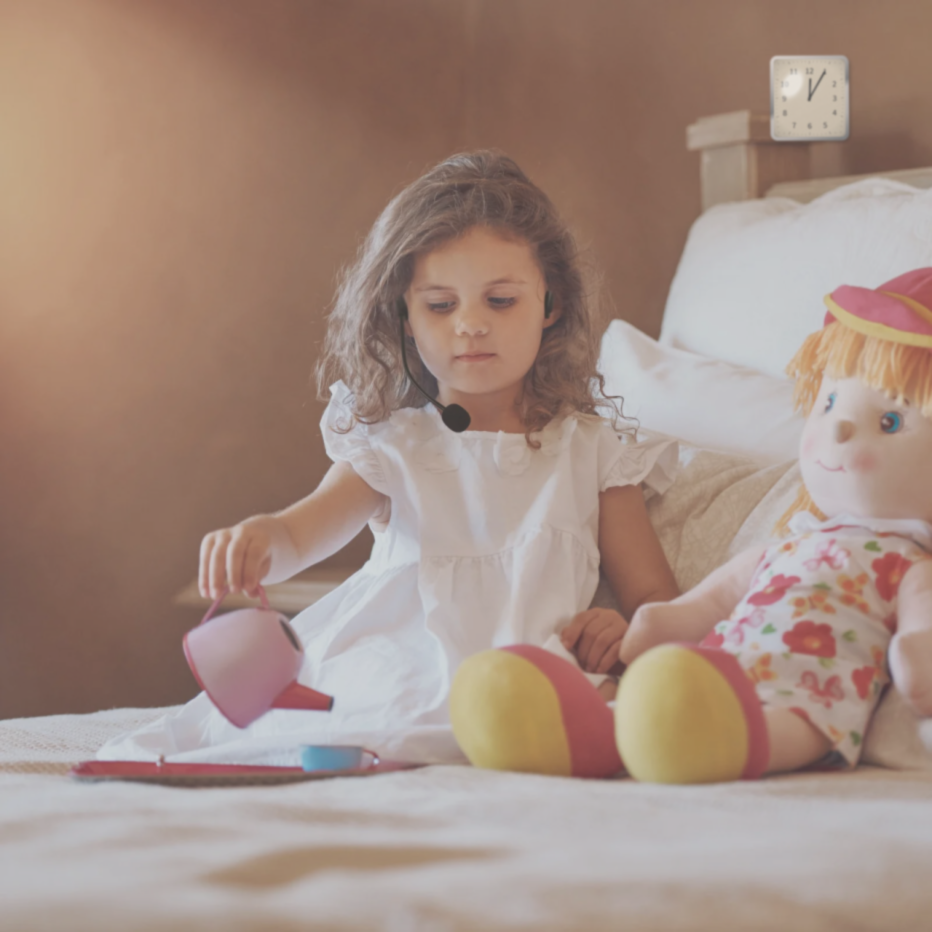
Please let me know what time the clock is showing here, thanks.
12:05
